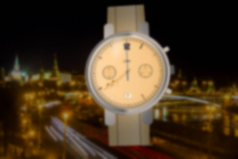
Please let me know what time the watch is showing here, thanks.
7:39
